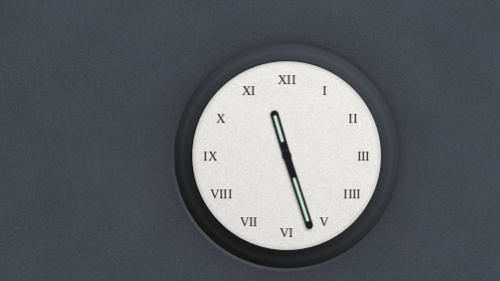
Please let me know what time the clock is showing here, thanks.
11:27
